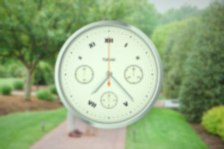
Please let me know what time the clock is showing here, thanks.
7:23
